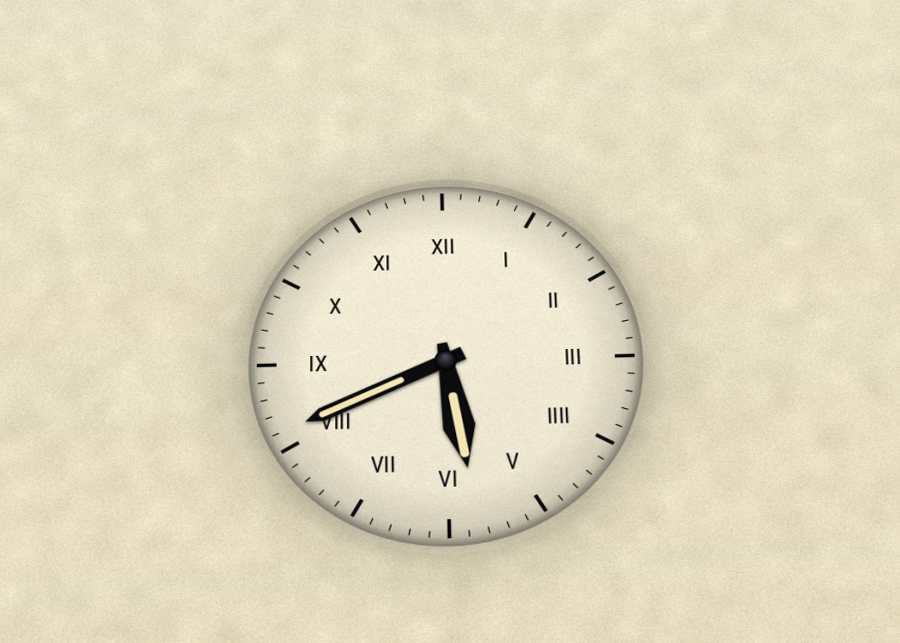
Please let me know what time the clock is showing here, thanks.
5:41
